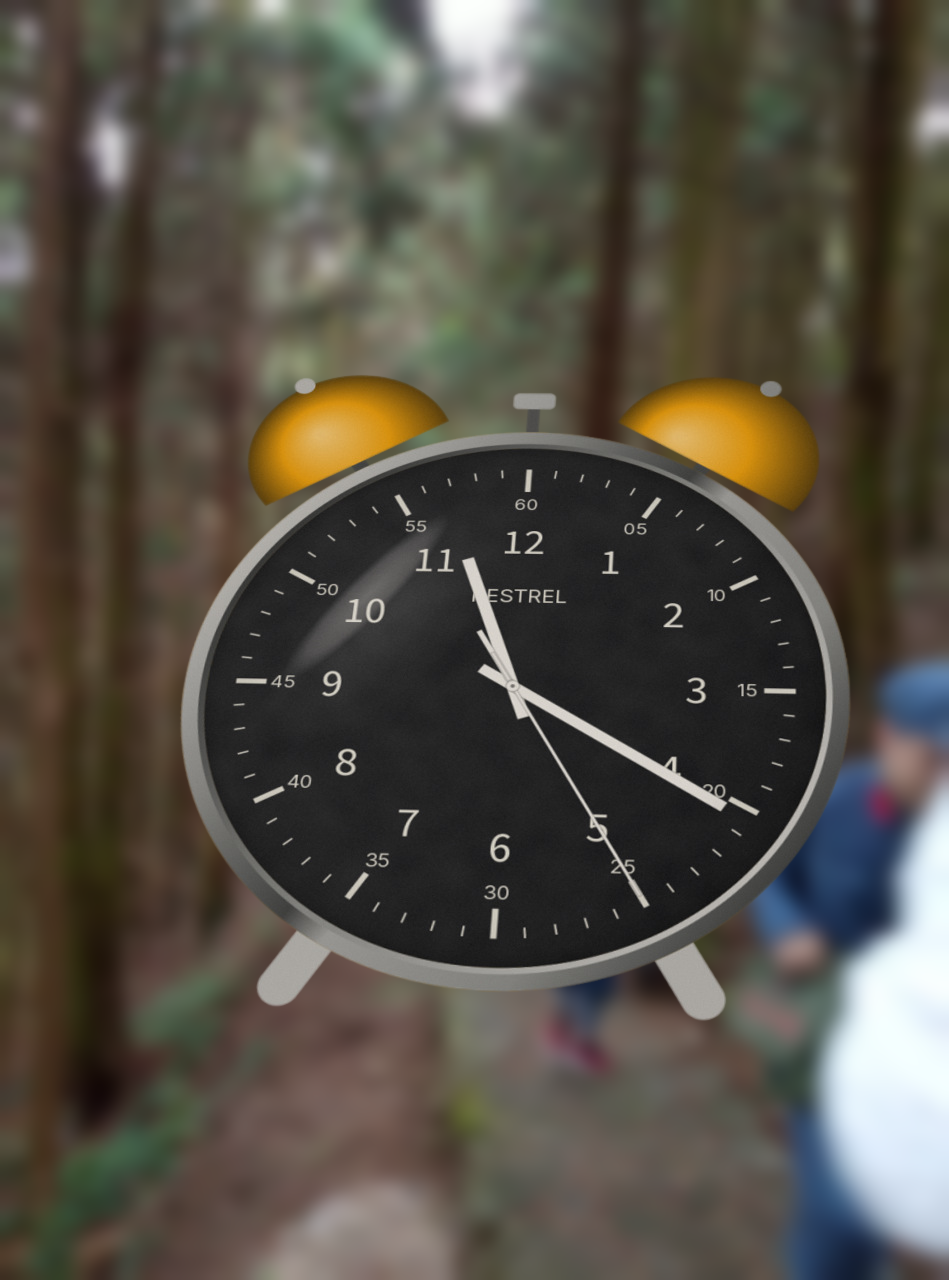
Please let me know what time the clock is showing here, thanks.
11:20:25
